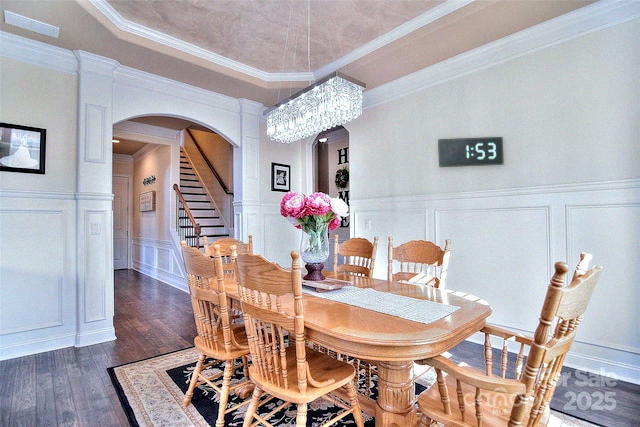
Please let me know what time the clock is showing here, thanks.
1:53
